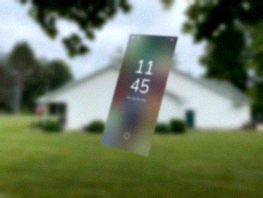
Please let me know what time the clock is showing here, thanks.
11:45
